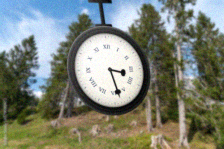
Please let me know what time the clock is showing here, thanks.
3:28
